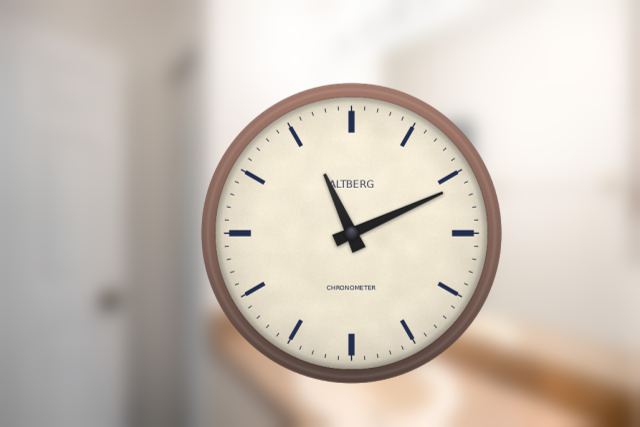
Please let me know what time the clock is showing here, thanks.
11:11
